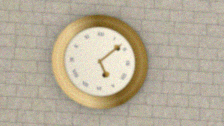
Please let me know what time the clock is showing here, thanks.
5:08
